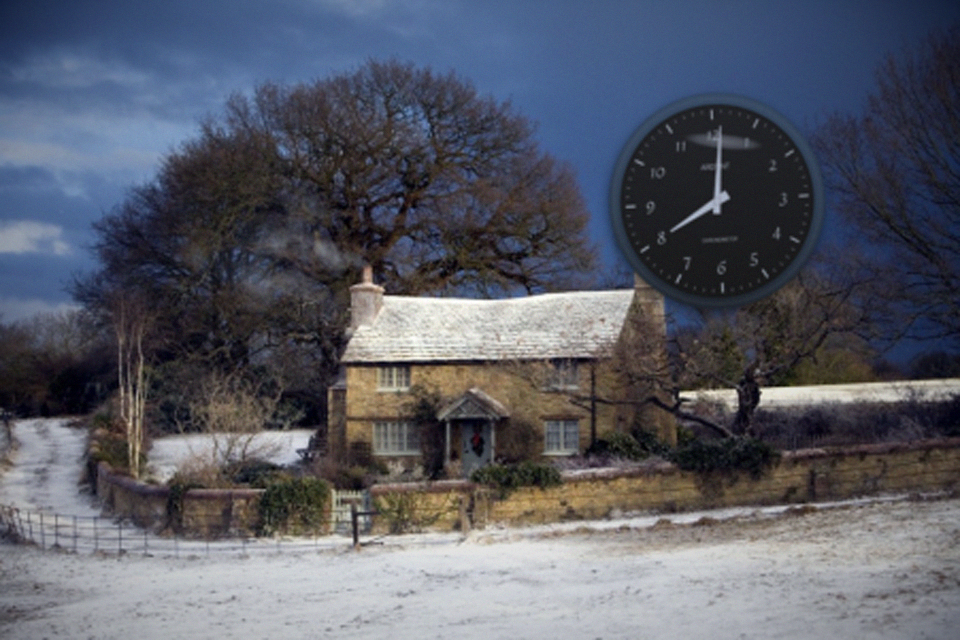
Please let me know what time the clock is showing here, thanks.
8:01
